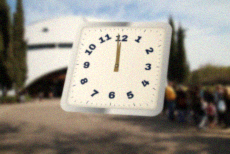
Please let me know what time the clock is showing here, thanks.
11:59
